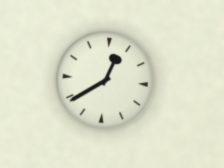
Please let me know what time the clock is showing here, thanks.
12:39
